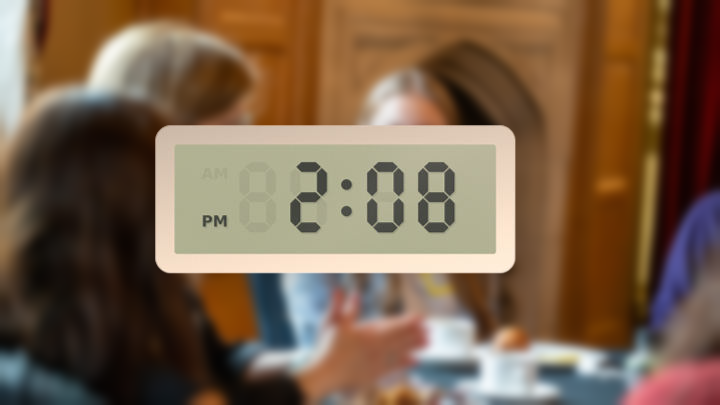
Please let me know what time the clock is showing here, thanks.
2:08
